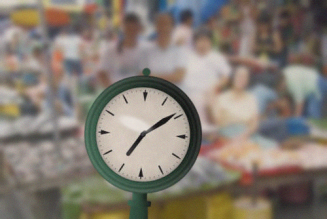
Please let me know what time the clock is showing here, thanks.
7:09
